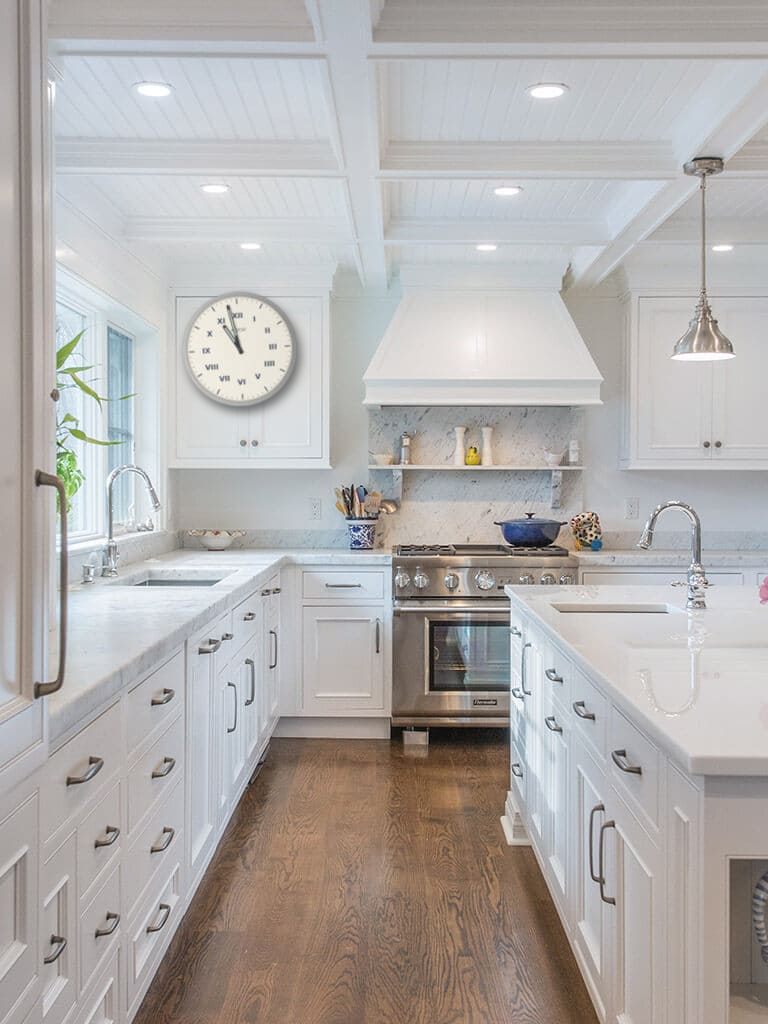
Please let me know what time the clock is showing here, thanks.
10:58
